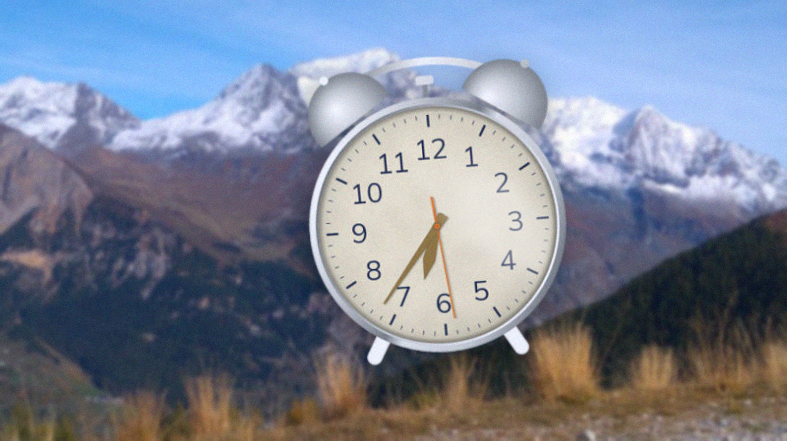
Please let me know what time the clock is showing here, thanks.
6:36:29
